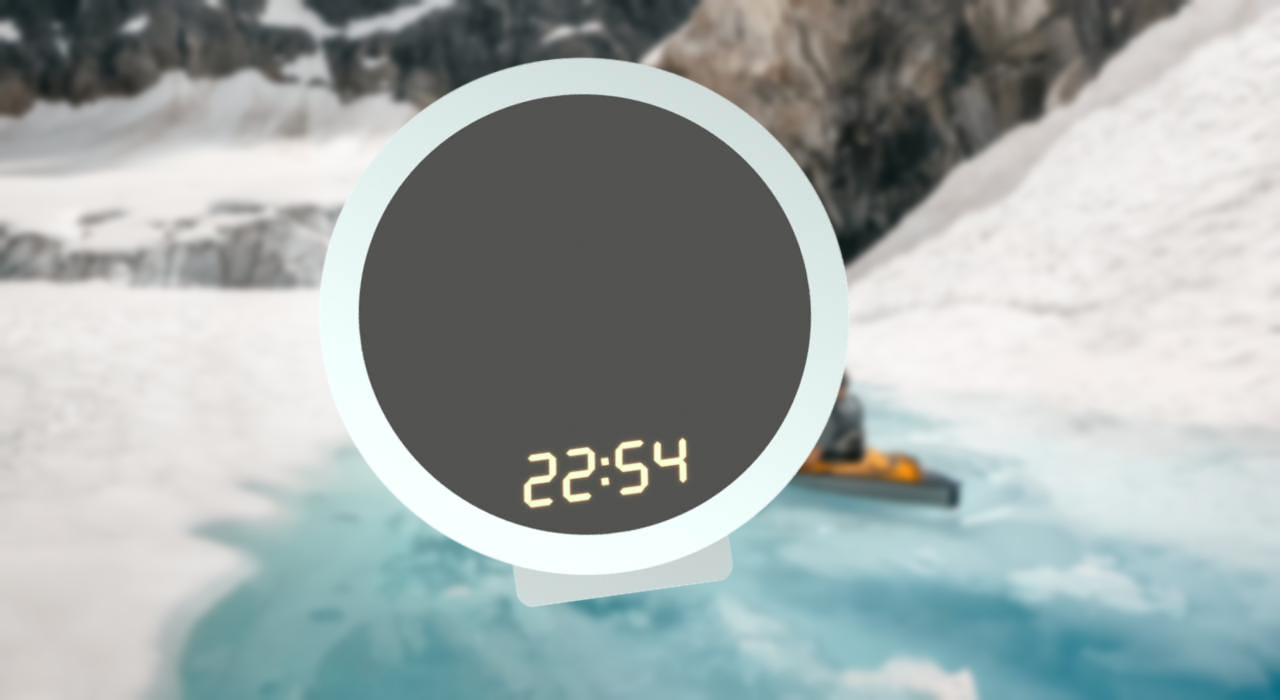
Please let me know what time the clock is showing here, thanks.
22:54
